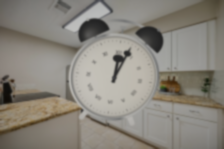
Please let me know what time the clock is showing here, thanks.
12:03
